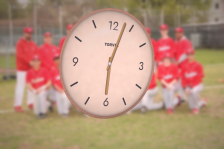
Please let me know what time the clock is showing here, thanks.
6:03
